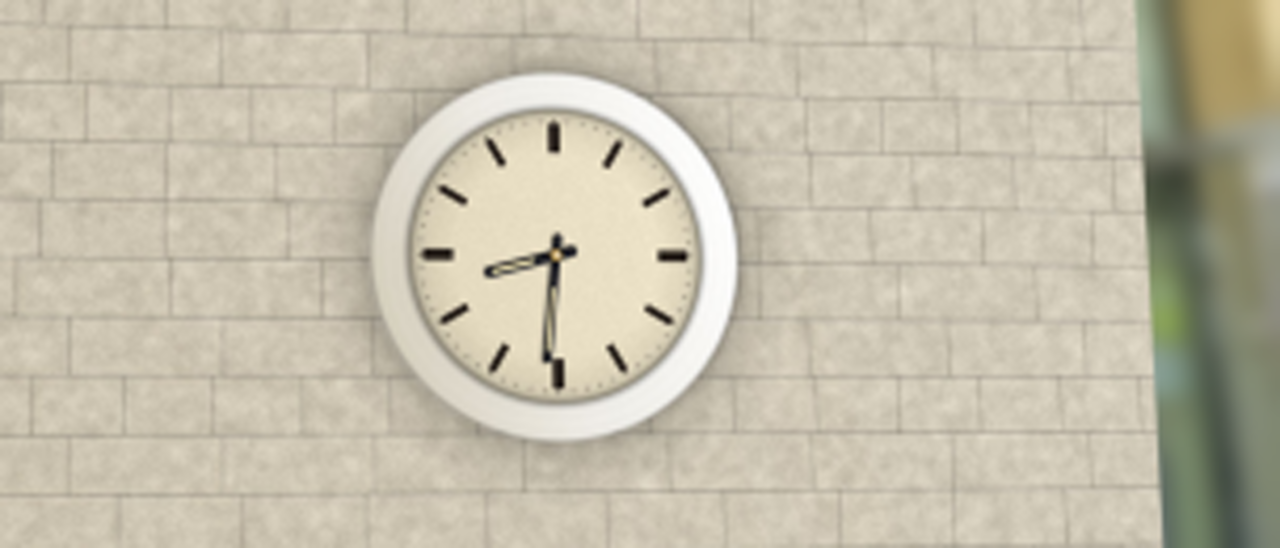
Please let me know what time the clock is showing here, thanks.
8:31
